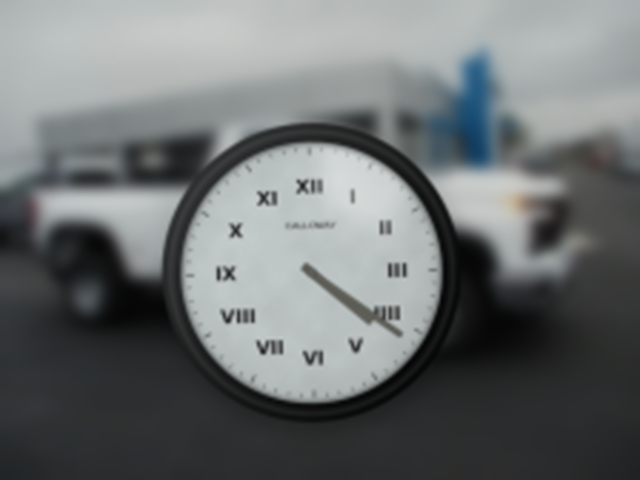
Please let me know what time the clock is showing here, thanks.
4:21
